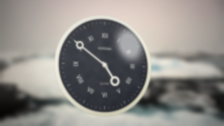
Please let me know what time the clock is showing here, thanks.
4:51
